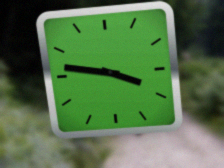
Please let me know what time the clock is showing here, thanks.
3:47
